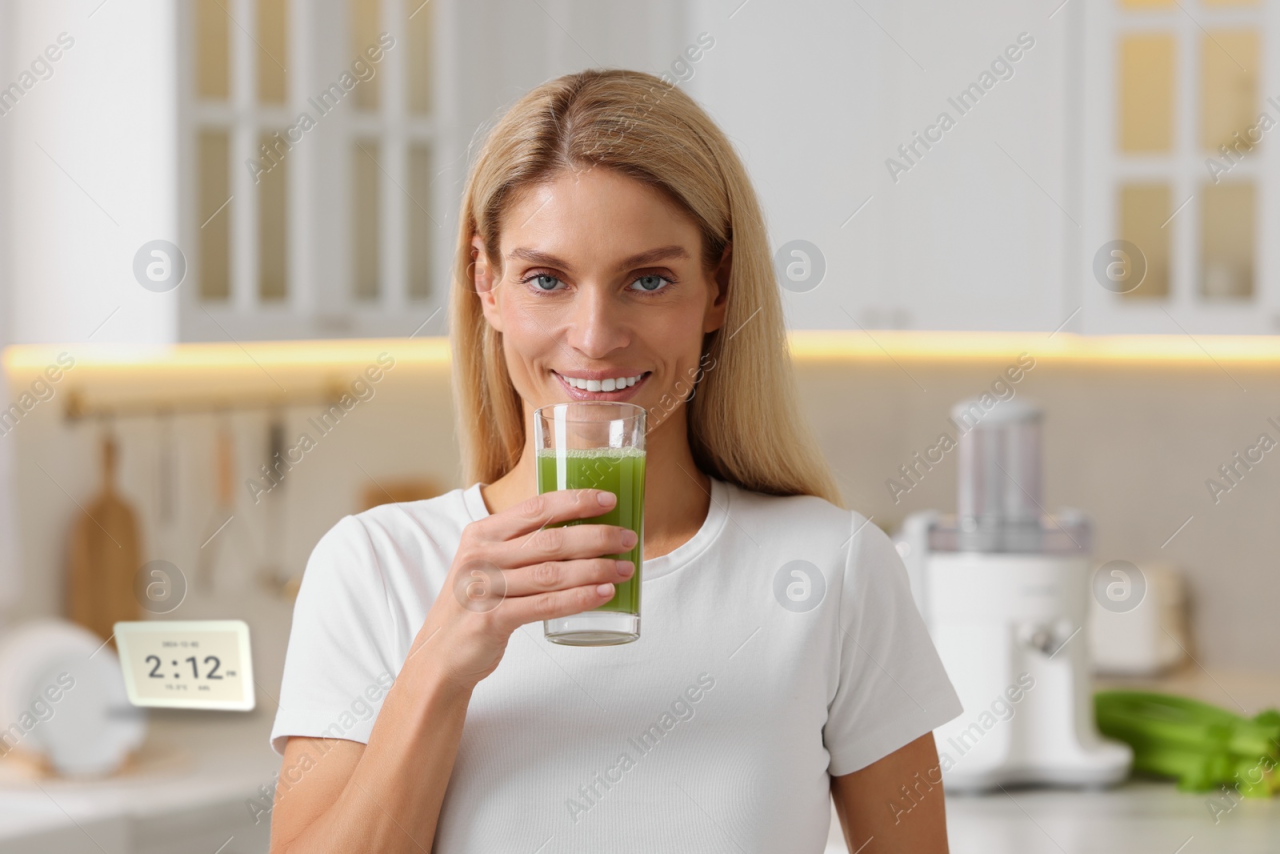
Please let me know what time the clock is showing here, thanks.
2:12
